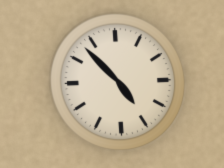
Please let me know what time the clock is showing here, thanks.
4:53
